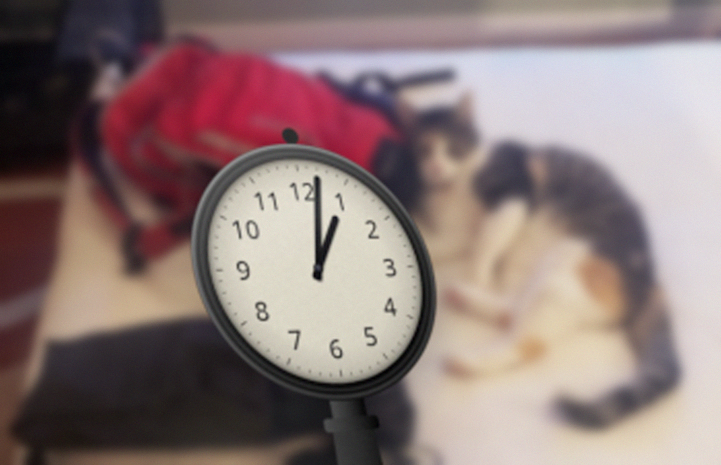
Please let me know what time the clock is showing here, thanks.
1:02
